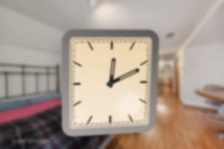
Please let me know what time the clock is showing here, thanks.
12:11
